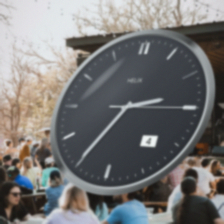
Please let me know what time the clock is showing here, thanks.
2:35:15
